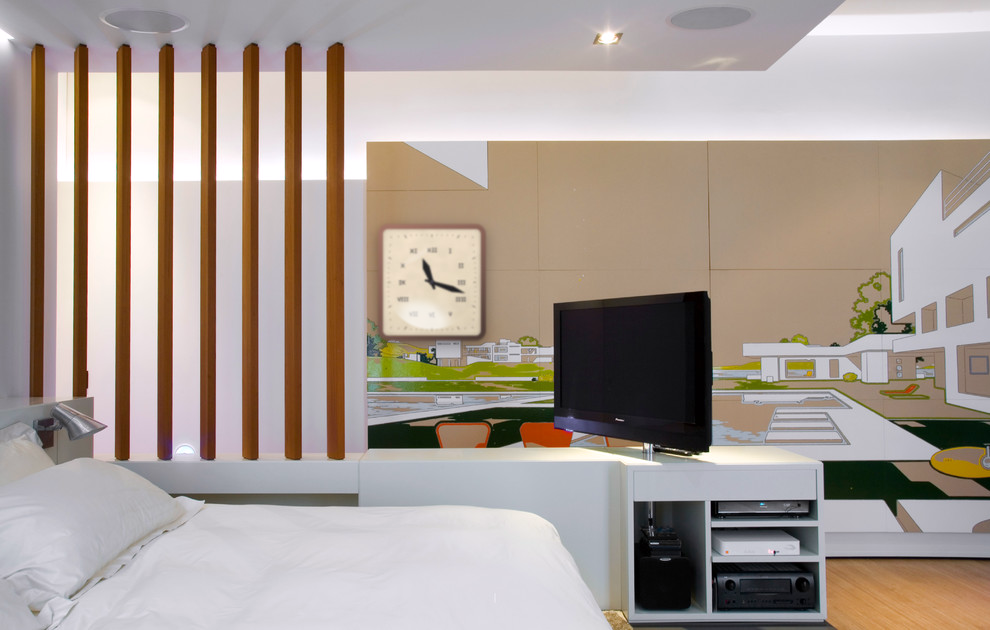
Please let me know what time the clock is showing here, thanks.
11:18
